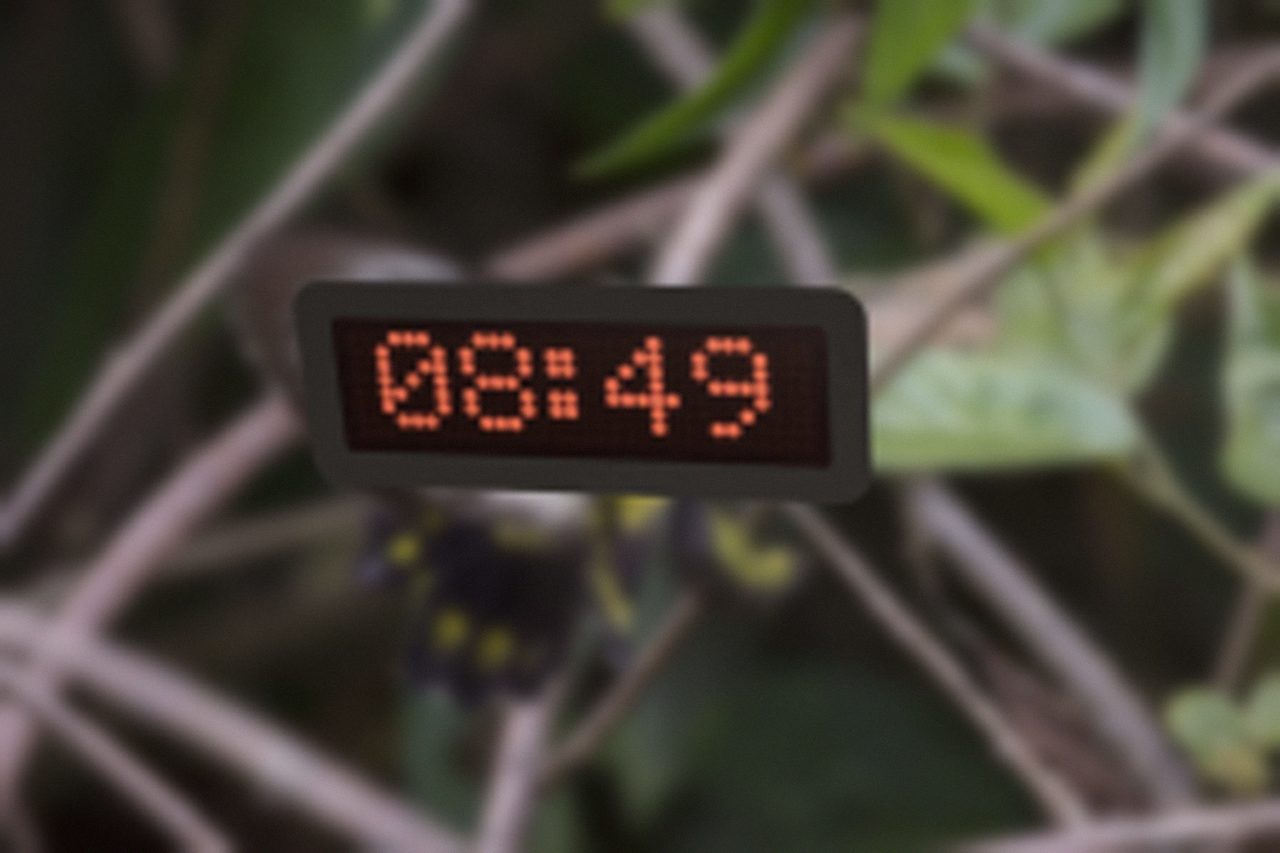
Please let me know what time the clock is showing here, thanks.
8:49
